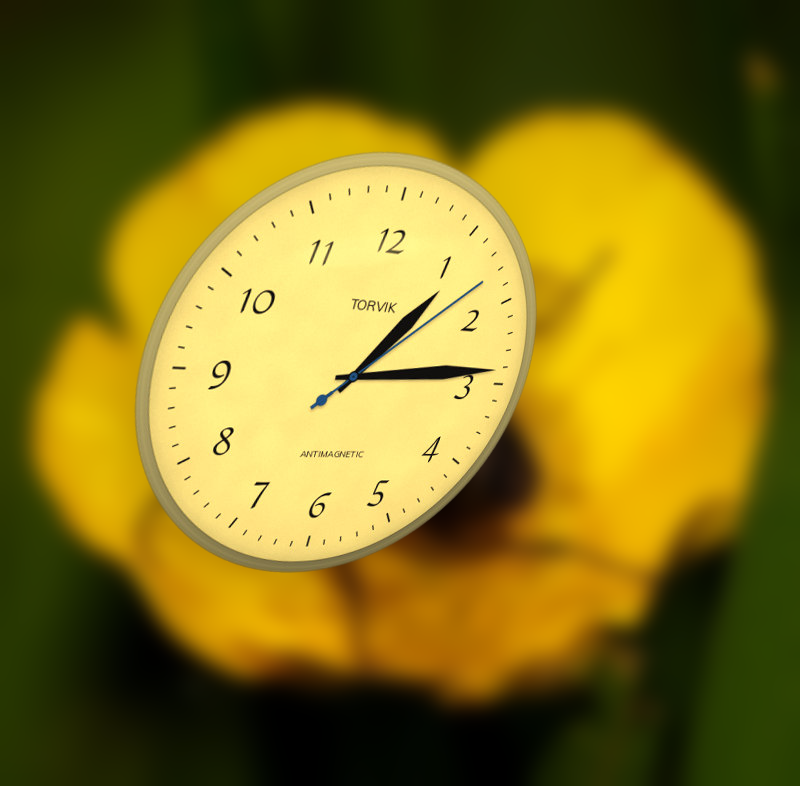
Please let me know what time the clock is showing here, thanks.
1:14:08
